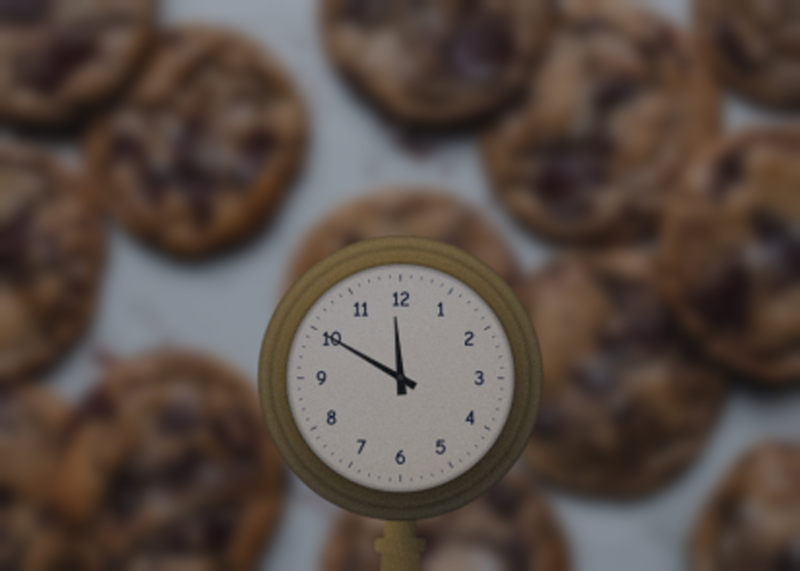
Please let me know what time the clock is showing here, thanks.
11:50
